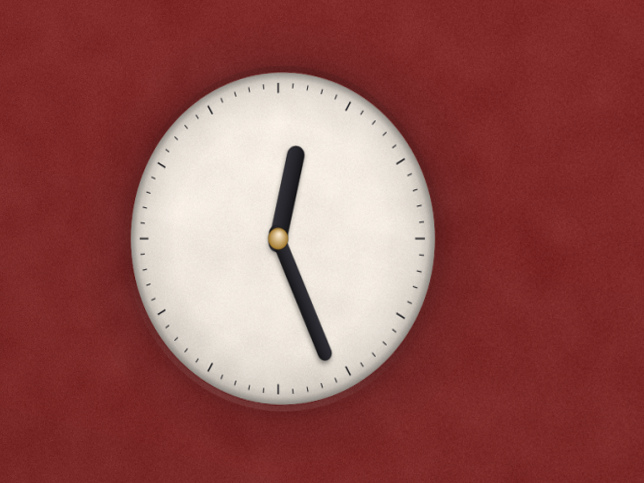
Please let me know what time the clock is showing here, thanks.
12:26
